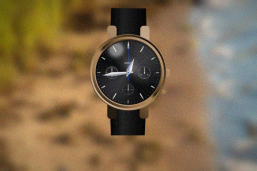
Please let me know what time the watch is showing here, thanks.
12:44
